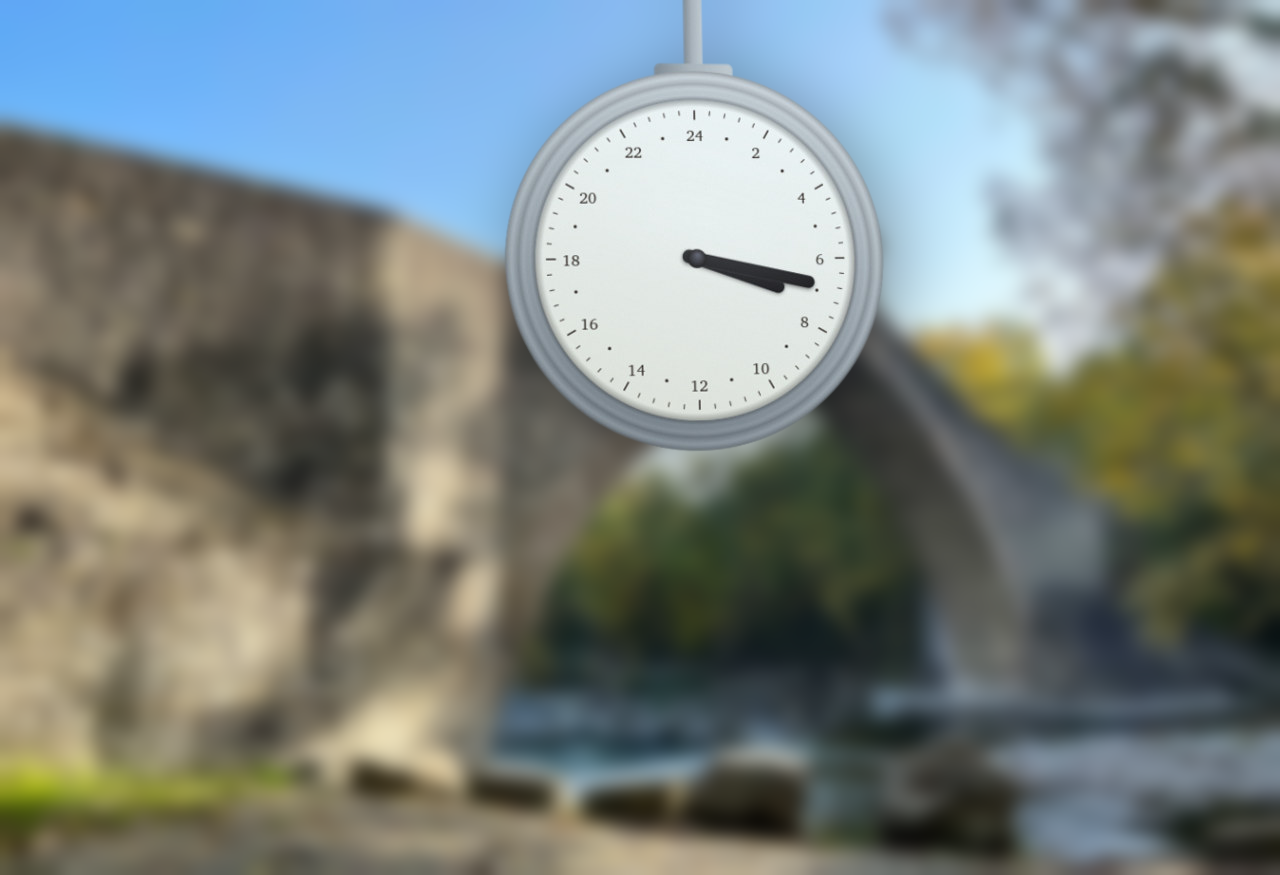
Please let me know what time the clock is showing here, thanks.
7:17
